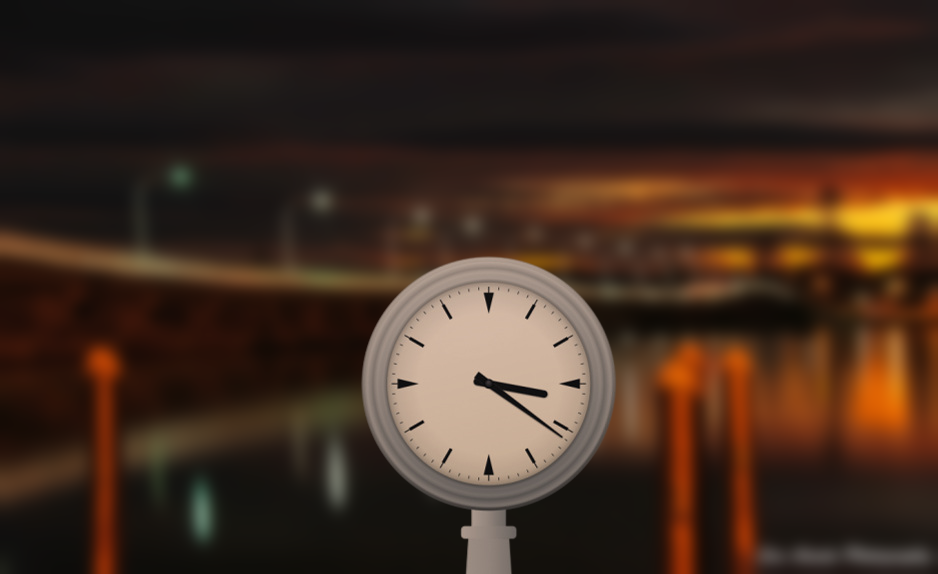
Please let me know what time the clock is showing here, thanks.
3:21
